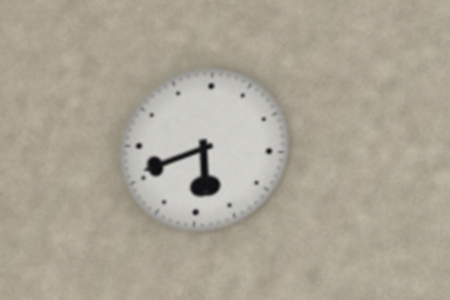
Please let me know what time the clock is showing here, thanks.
5:41
